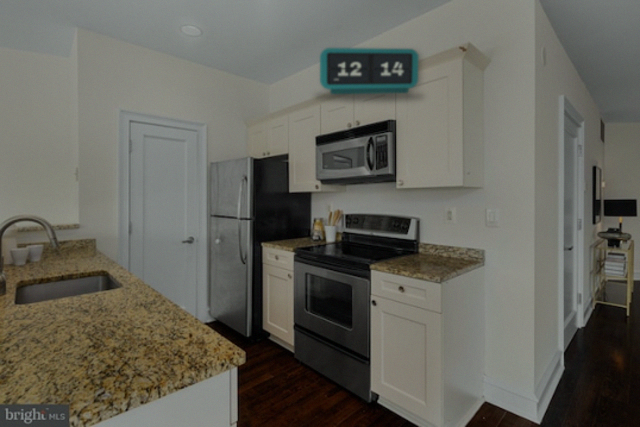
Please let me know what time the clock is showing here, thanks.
12:14
